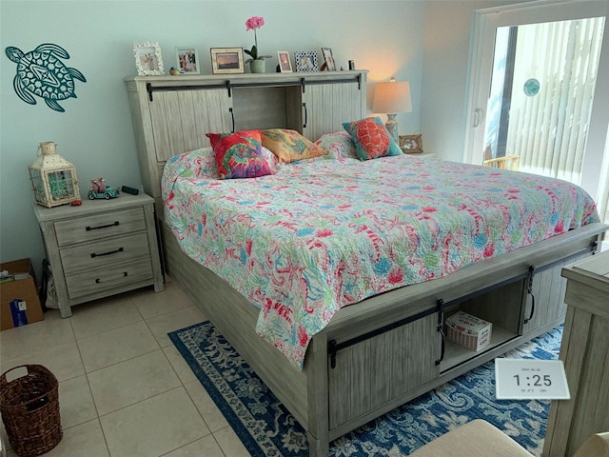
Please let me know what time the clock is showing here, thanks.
1:25
